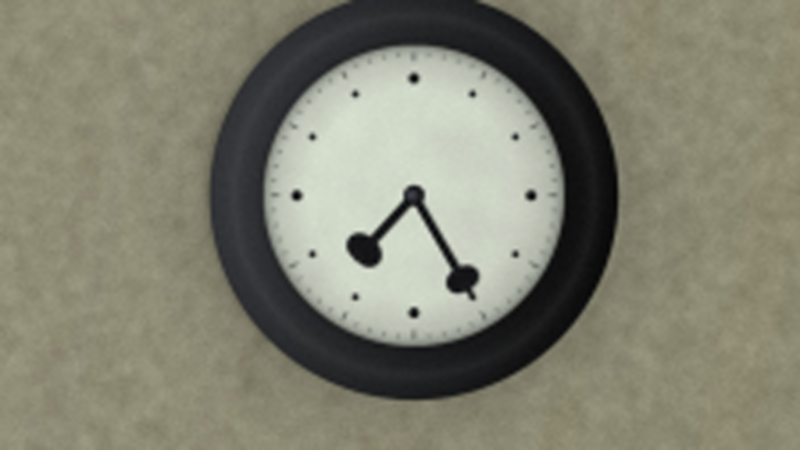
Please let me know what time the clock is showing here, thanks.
7:25
